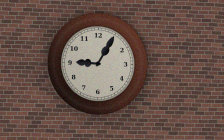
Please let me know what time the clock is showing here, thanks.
9:05
